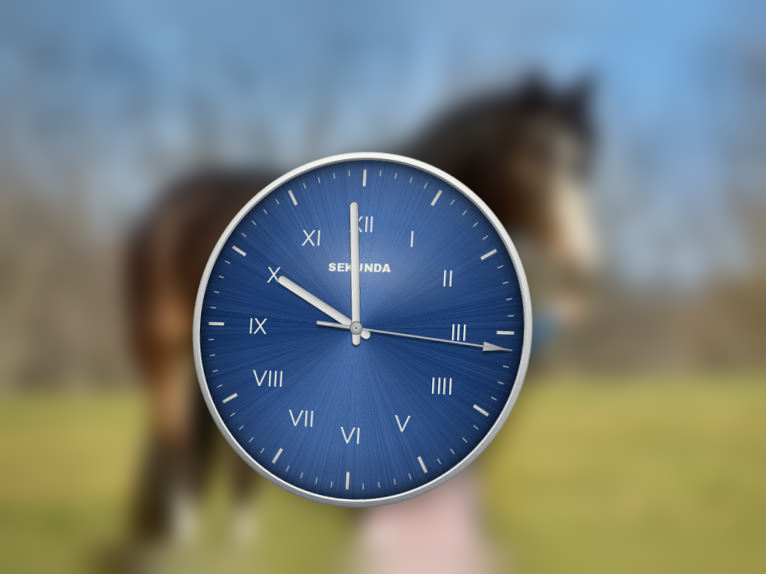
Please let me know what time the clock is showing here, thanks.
9:59:16
